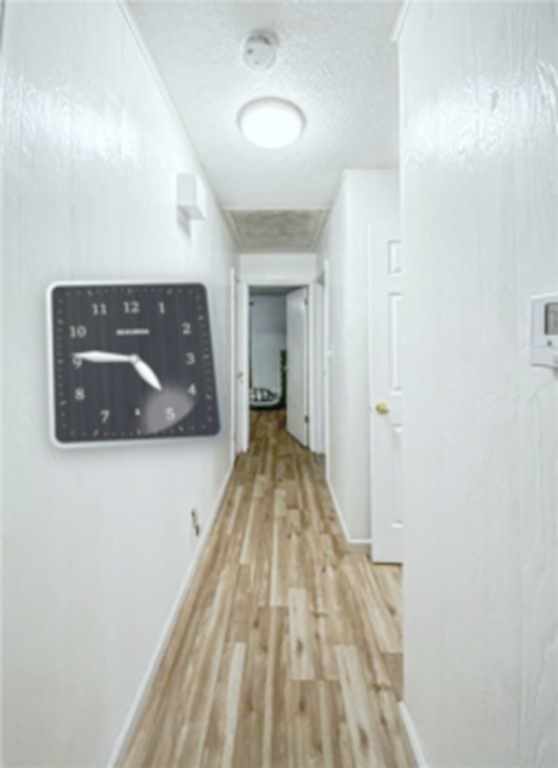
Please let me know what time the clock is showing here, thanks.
4:46
